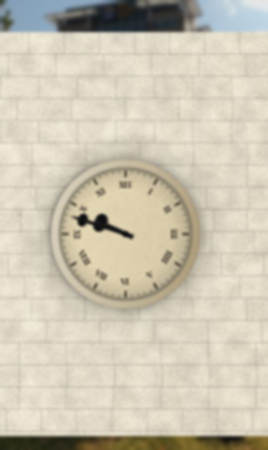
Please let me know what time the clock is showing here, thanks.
9:48
